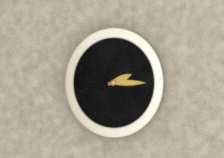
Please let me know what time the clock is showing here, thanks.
2:15
